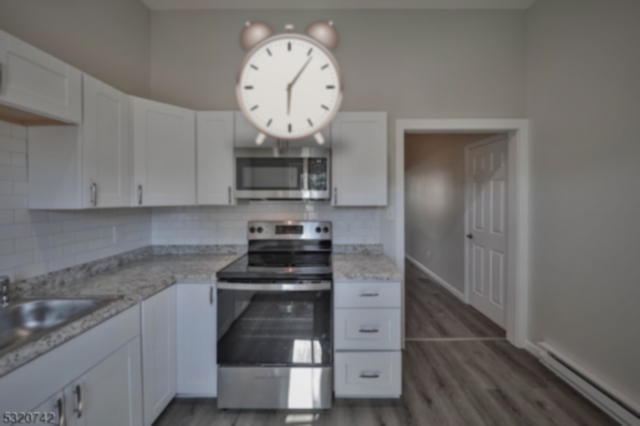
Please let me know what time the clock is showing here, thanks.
6:06
